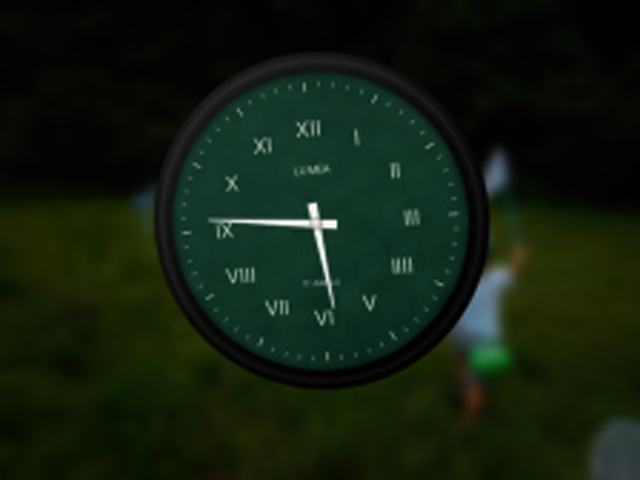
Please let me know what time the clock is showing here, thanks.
5:46
